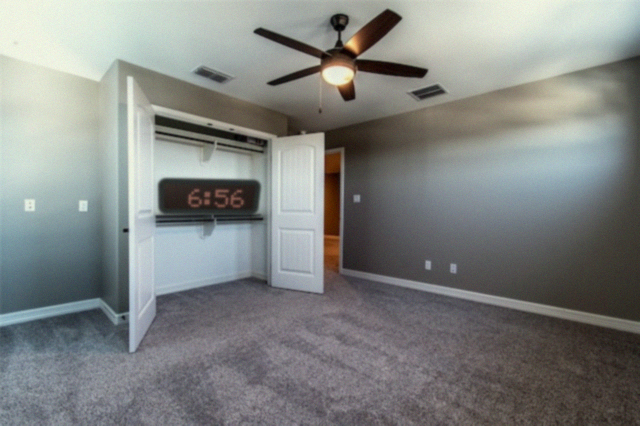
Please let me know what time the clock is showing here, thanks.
6:56
